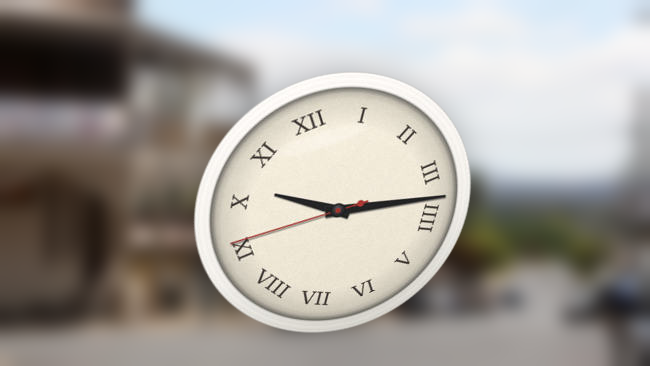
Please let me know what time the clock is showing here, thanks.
10:17:46
